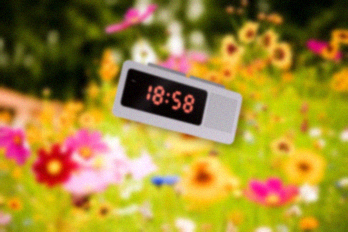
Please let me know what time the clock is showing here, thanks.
18:58
